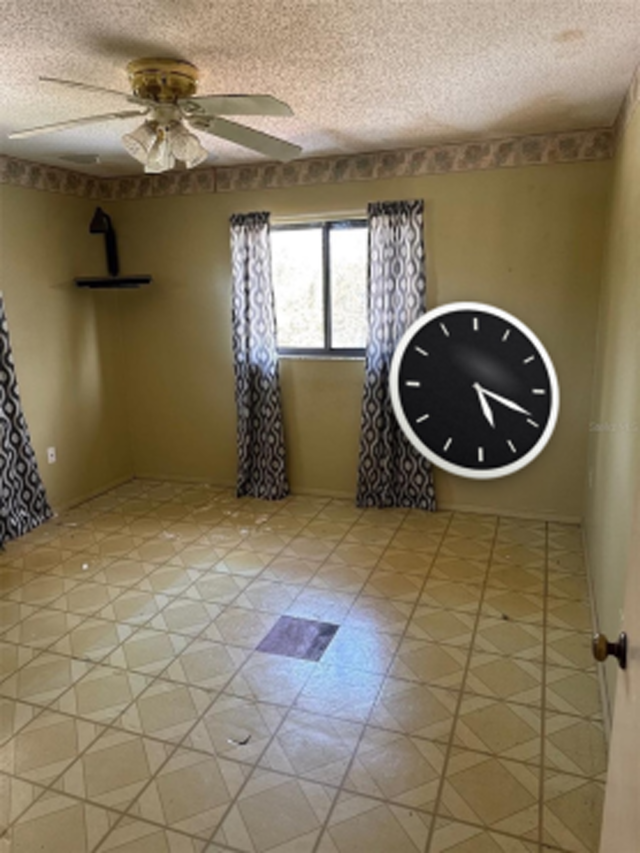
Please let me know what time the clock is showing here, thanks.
5:19
